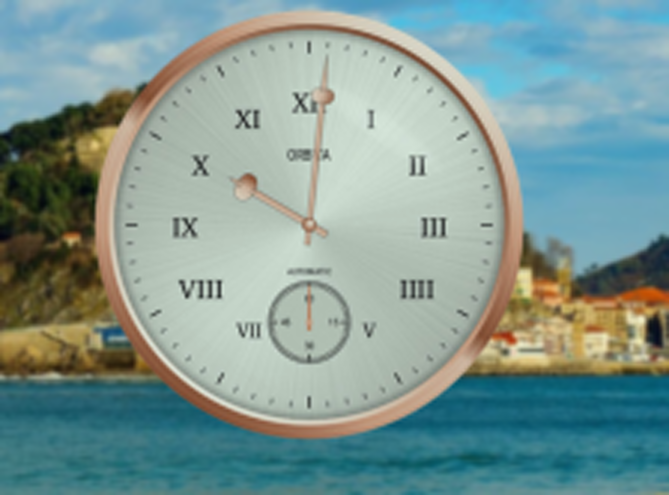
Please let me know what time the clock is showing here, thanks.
10:01
